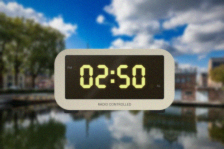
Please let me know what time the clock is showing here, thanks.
2:50
